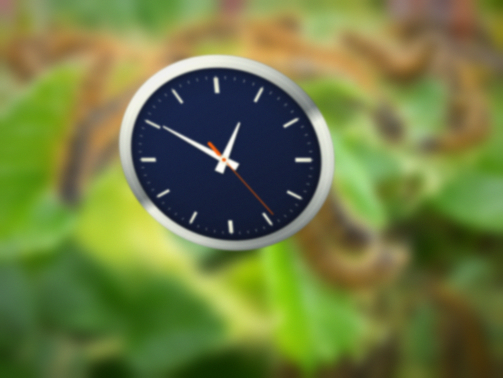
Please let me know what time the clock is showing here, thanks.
12:50:24
